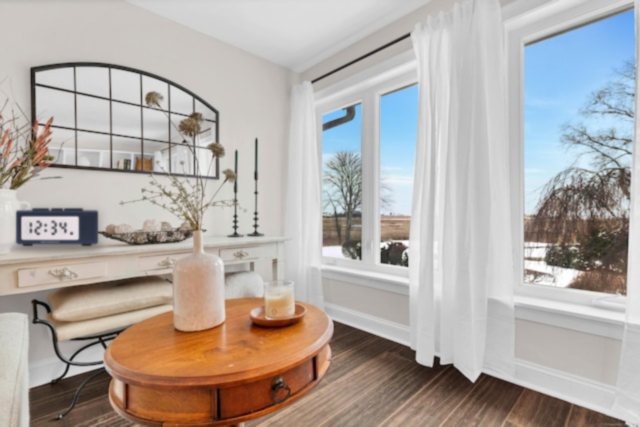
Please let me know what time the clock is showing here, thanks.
12:34
